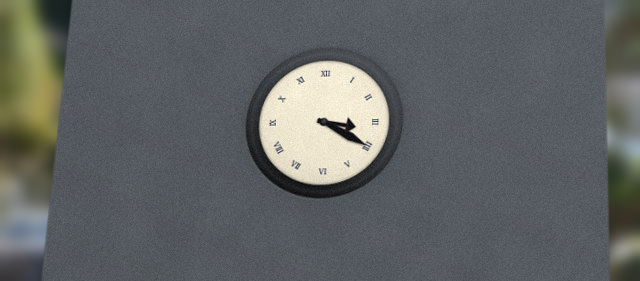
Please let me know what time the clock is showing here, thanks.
3:20
